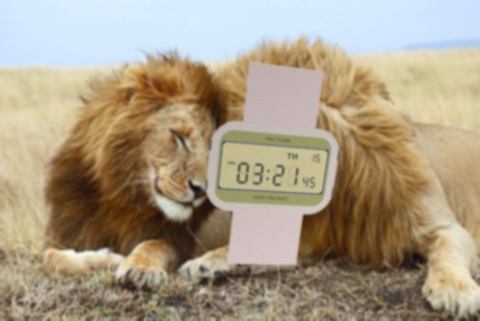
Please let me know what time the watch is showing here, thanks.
3:21:45
